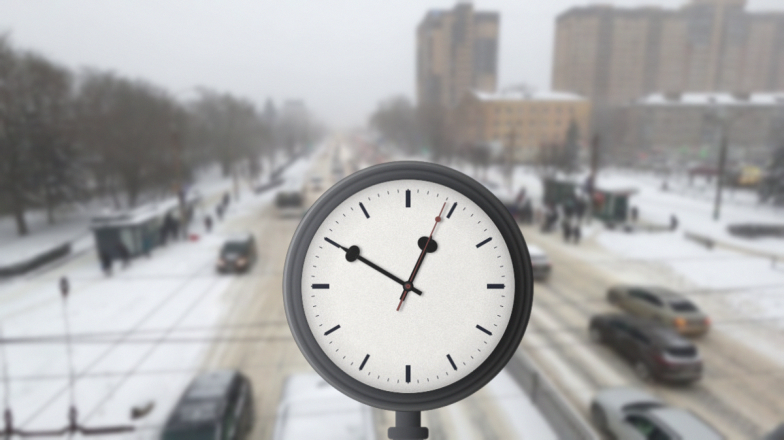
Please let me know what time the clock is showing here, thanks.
12:50:04
